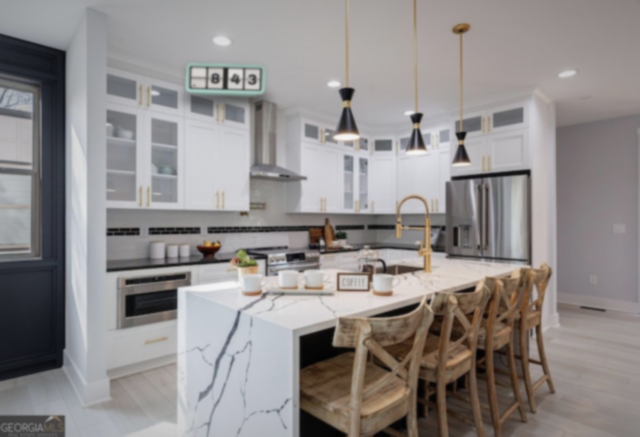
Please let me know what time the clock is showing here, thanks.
8:43
